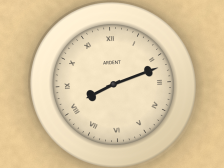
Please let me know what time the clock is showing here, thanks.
8:12
